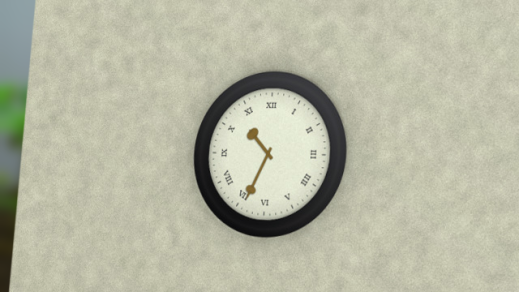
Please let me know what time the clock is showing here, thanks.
10:34
